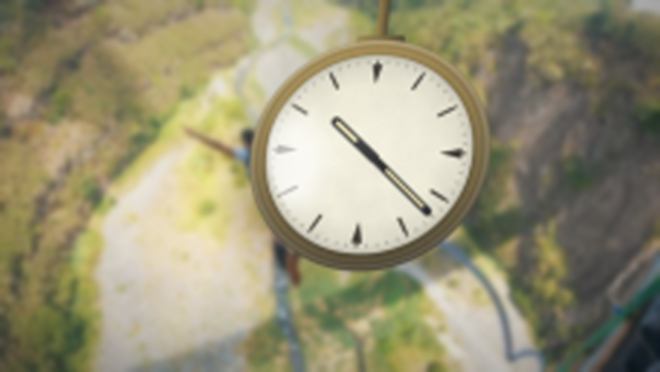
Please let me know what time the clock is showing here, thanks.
10:22
